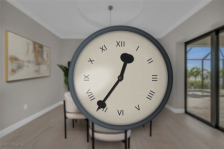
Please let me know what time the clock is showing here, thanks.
12:36
